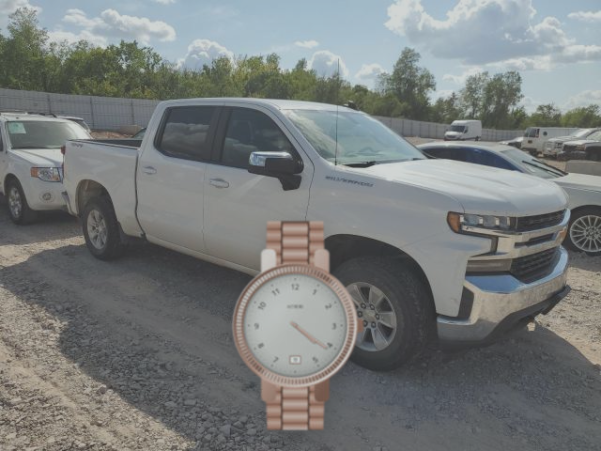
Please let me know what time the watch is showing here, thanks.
4:21
